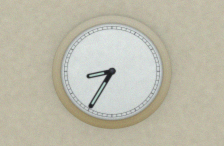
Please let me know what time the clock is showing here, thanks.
8:35
